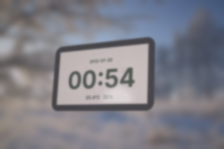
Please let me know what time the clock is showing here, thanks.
0:54
